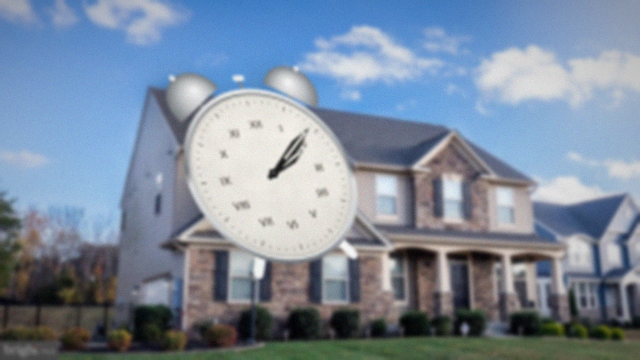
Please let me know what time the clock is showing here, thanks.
2:09
